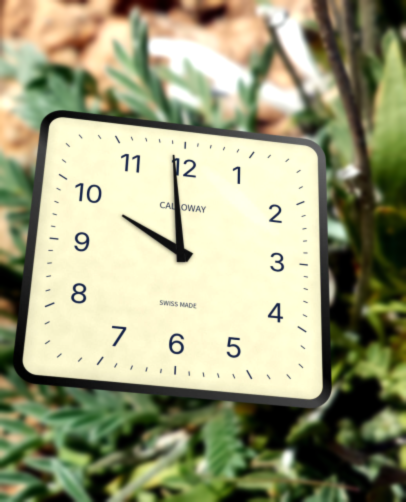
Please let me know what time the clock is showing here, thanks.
9:59
